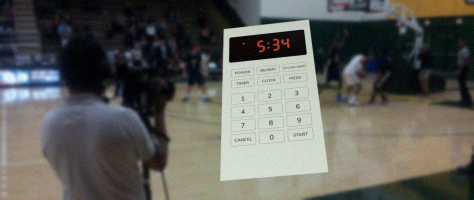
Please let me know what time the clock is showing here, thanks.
5:34
